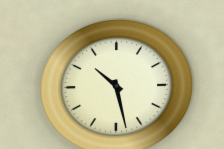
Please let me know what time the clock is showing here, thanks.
10:28
